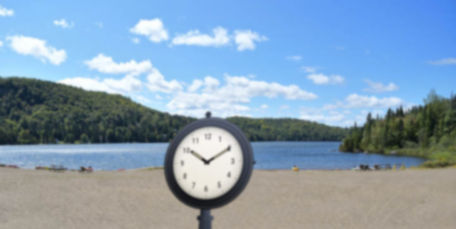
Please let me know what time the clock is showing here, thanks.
10:10
